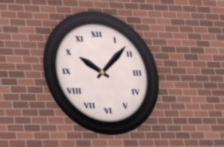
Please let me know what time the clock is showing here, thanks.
10:08
